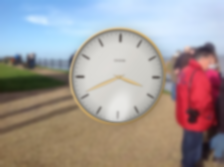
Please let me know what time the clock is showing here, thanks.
3:41
